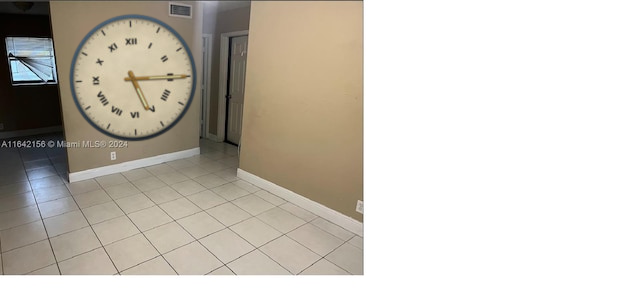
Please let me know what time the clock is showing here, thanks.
5:15
